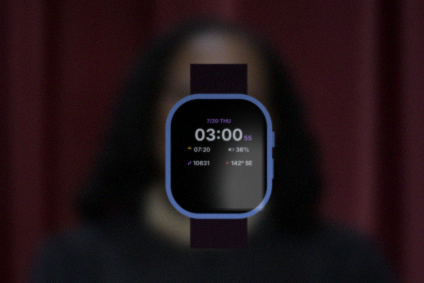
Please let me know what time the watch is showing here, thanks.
3:00
